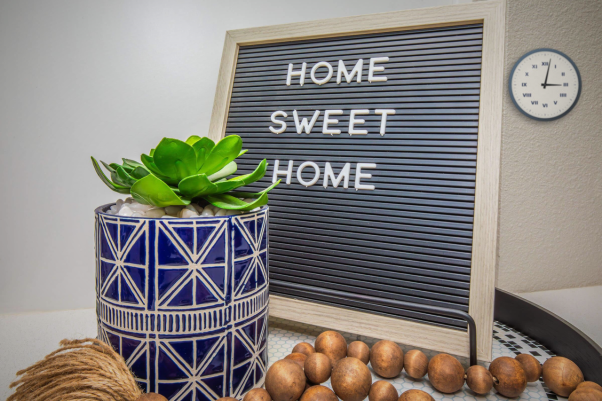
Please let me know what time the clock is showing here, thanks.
3:02
